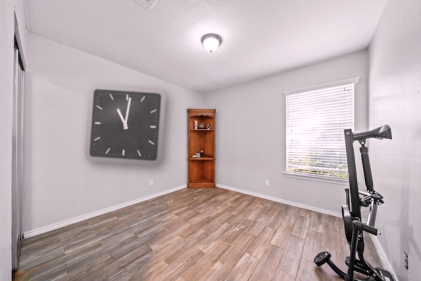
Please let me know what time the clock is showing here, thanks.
11:01
